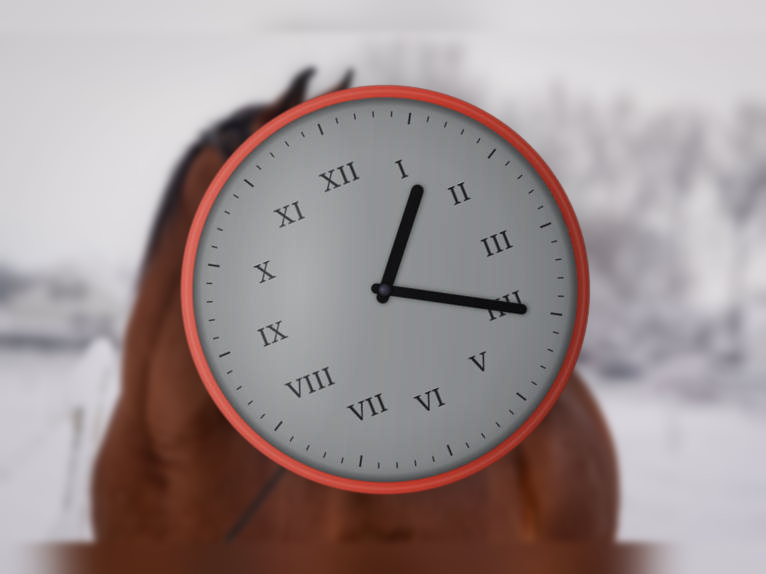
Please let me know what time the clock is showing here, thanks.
1:20
